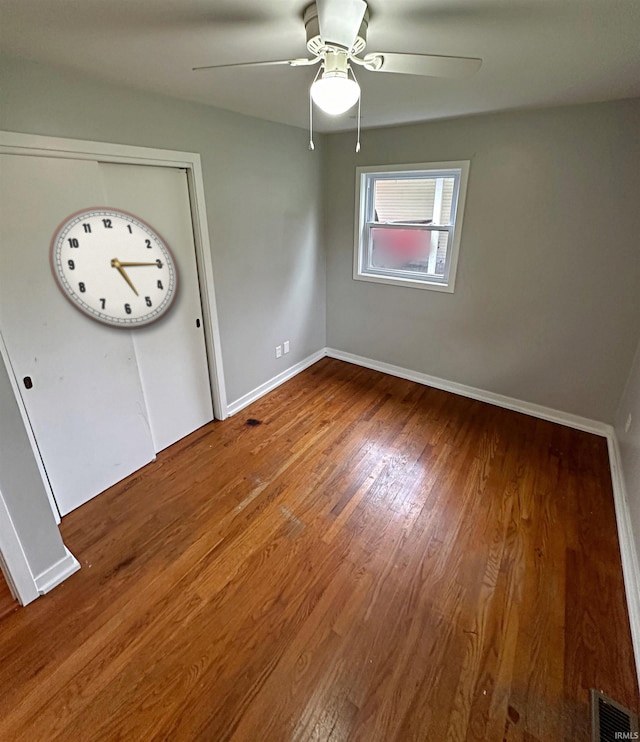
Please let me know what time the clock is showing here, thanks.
5:15
